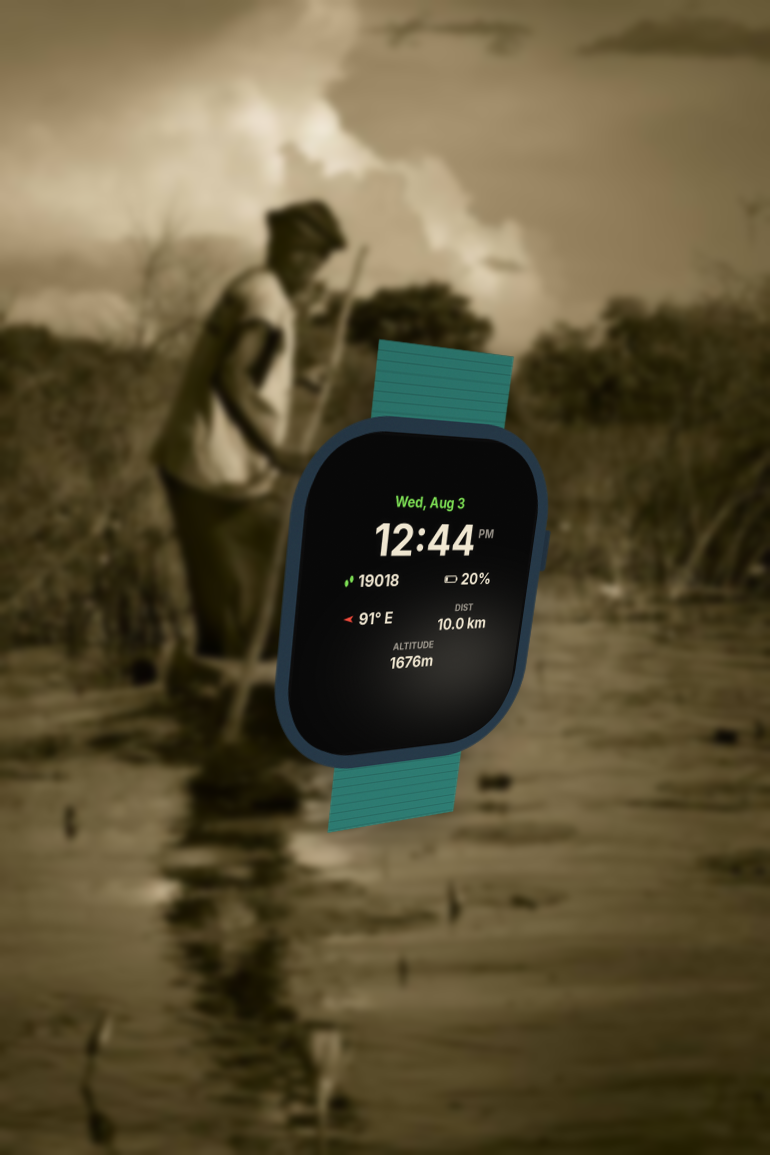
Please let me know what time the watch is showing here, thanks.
12:44
